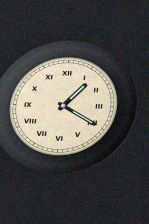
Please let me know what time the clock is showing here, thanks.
1:20
